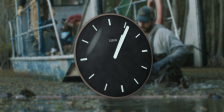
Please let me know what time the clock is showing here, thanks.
1:06
